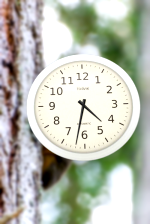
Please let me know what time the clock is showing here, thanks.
4:32
